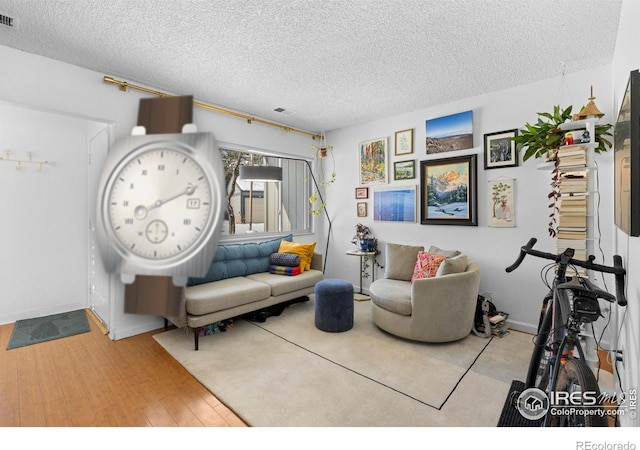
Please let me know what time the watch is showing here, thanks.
8:11
